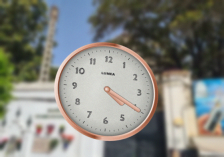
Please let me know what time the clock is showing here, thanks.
4:20
